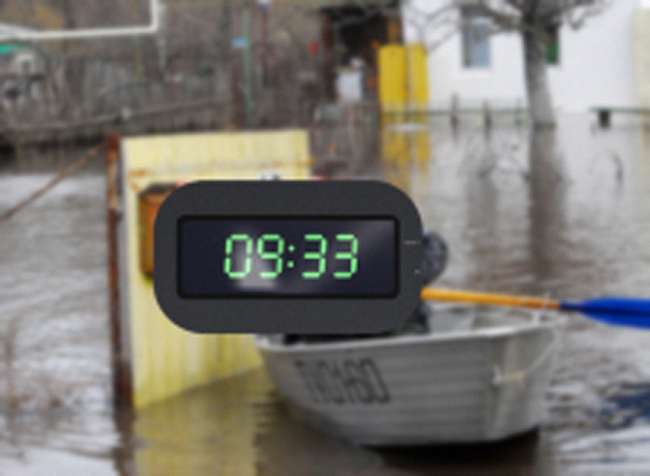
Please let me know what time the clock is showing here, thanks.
9:33
